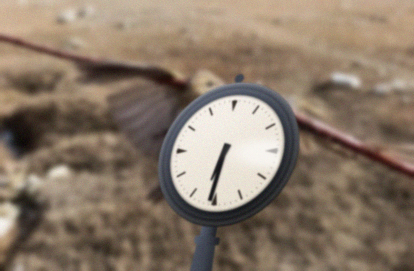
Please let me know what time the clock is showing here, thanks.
6:31
